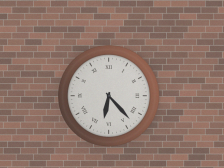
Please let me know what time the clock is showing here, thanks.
6:23
